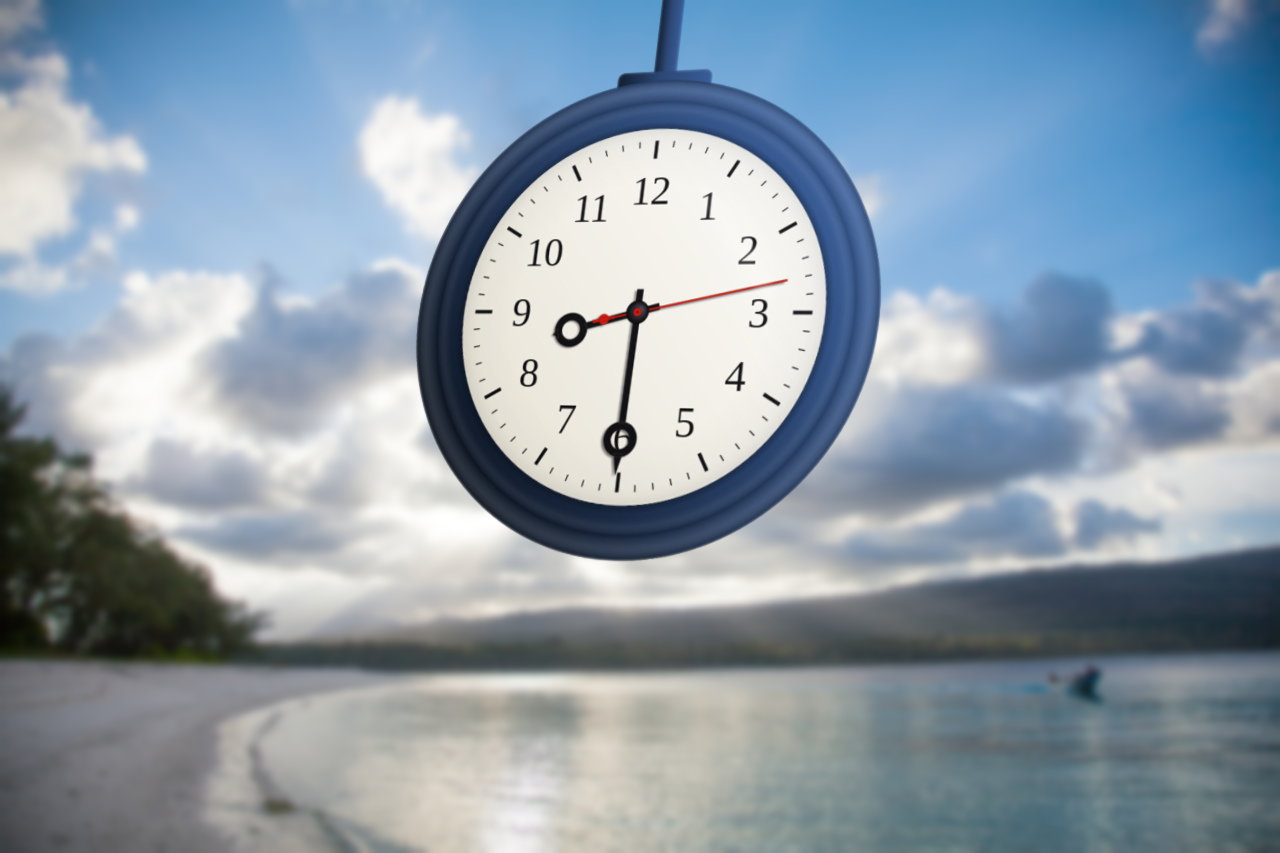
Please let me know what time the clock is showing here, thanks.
8:30:13
